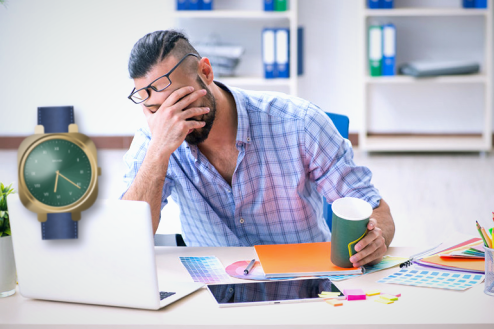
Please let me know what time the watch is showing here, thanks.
6:21
